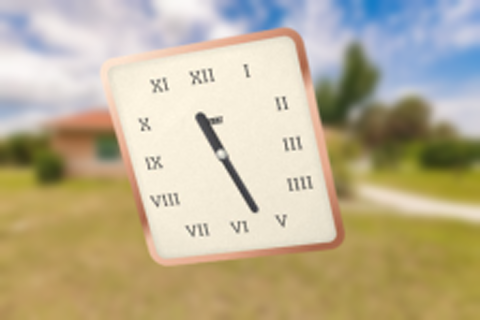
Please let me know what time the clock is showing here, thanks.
11:27
